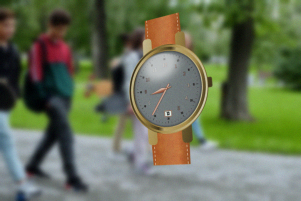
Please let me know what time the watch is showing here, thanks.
8:36
